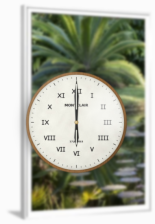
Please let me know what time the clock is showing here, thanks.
6:00
